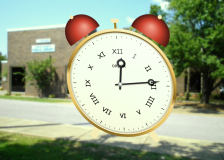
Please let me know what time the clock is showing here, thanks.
12:14
